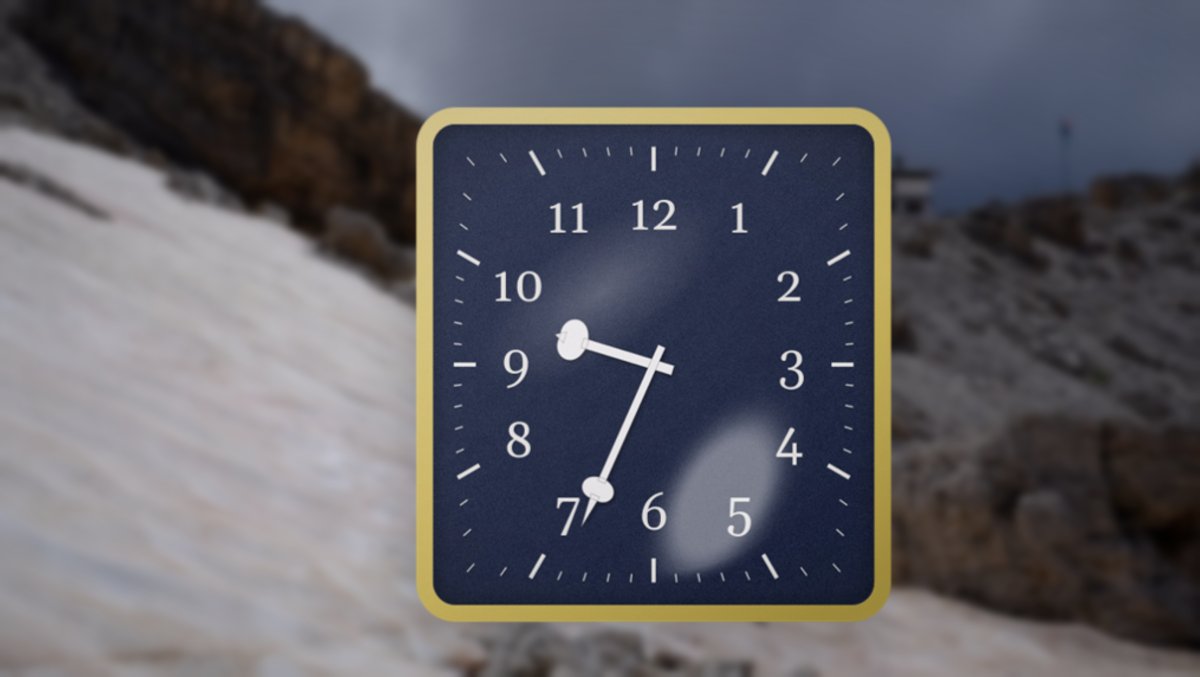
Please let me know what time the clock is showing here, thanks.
9:34
